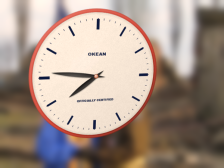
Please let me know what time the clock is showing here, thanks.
7:46
